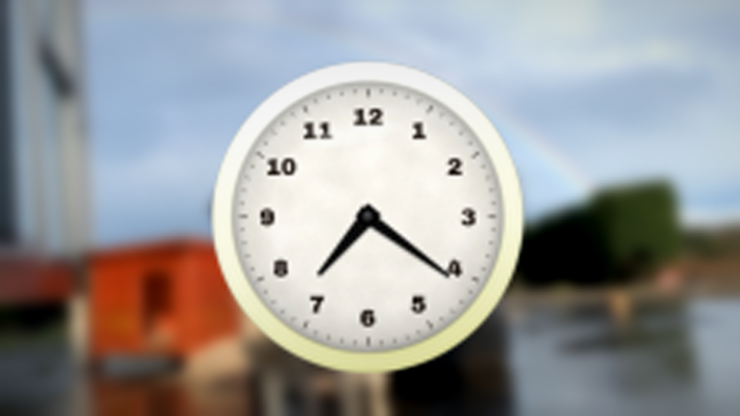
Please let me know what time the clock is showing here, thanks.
7:21
